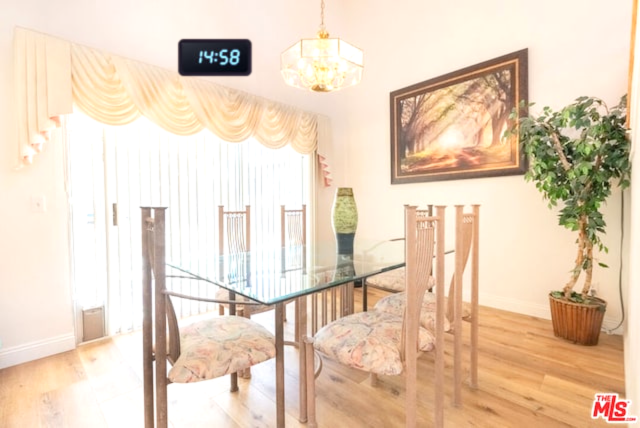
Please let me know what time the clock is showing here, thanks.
14:58
